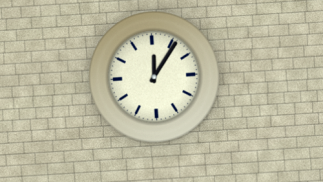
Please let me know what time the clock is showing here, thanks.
12:06
